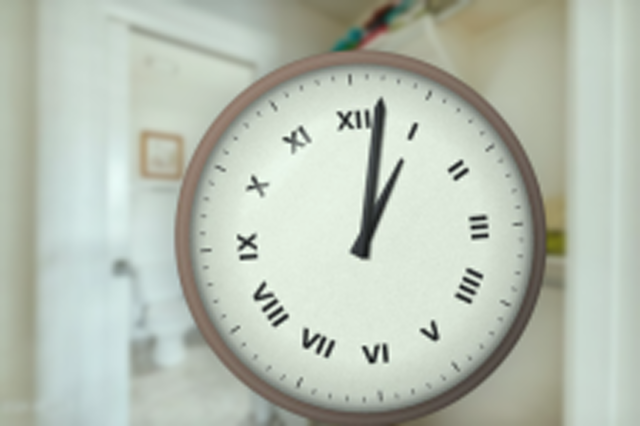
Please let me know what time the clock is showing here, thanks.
1:02
